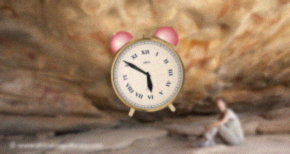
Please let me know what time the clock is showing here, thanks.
5:51
